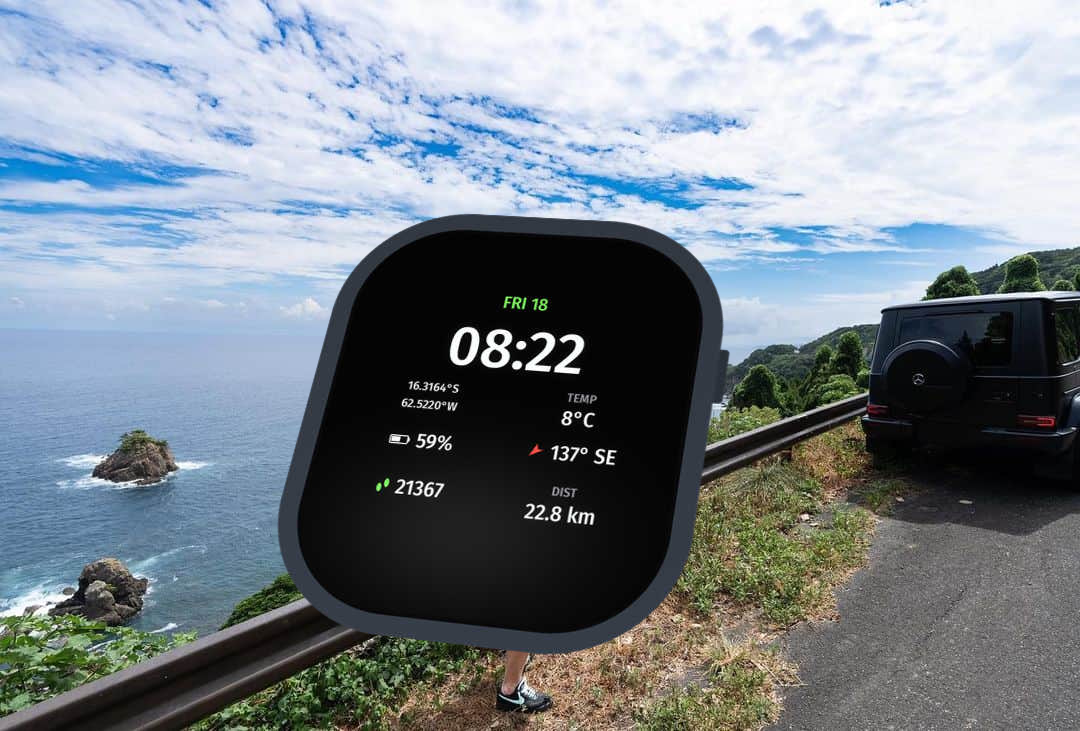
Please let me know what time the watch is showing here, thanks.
8:22
